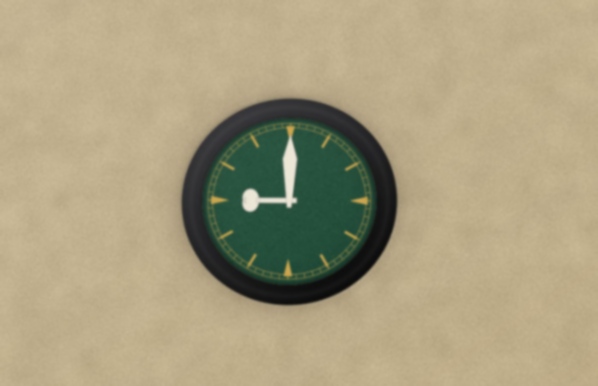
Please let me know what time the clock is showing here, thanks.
9:00
